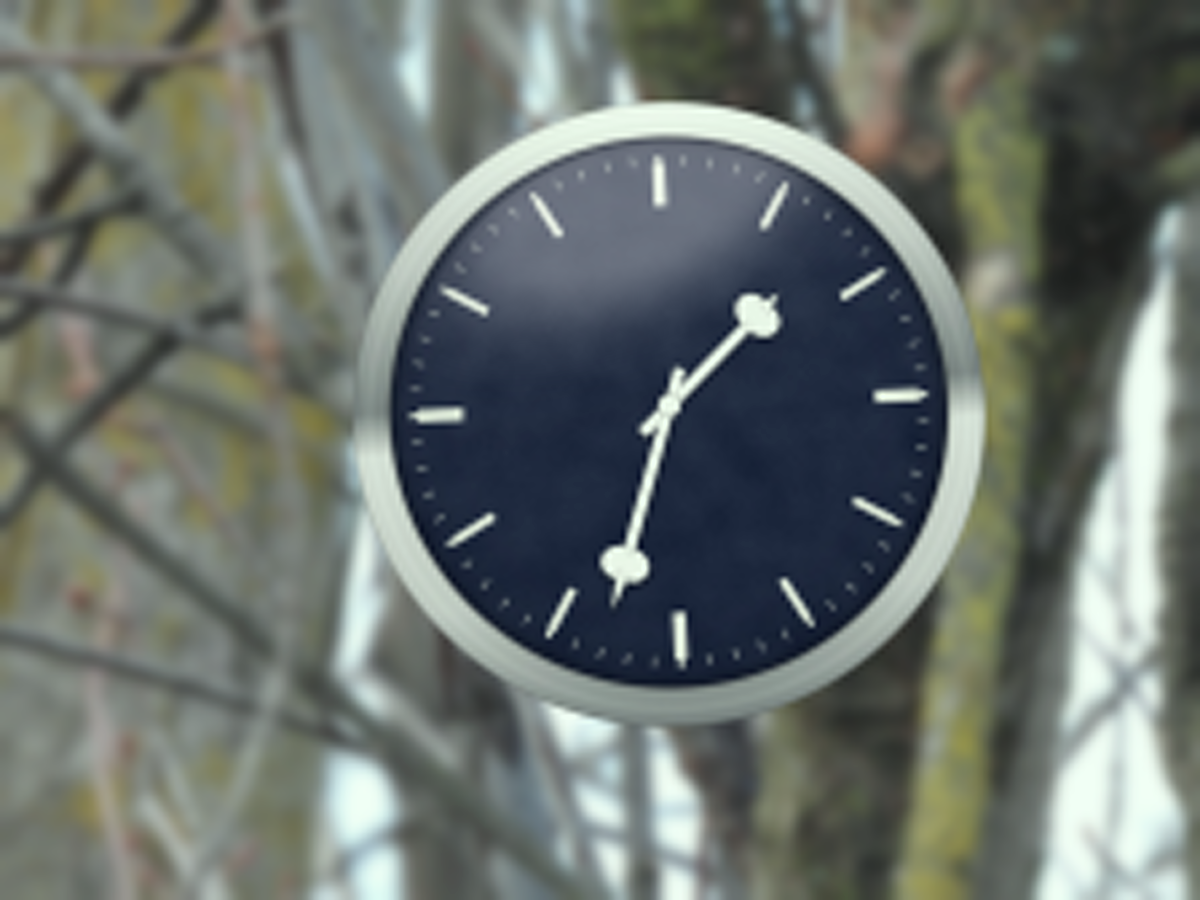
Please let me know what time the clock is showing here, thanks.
1:33
